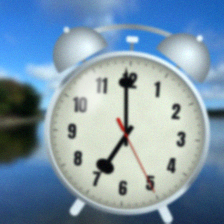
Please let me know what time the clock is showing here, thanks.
6:59:25
